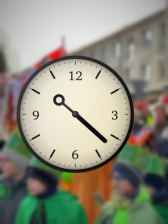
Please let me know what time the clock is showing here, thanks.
10:22
